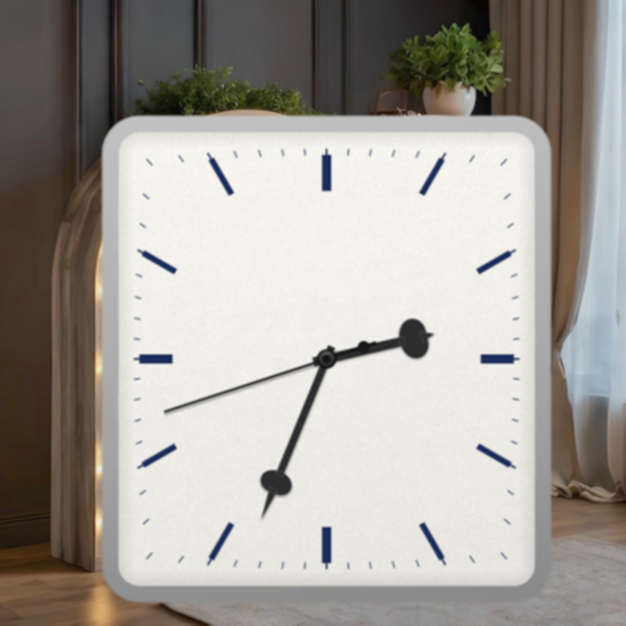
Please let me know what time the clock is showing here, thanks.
2:33:42
